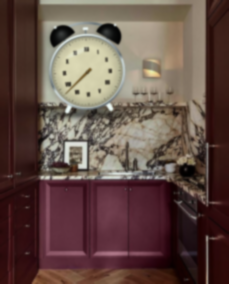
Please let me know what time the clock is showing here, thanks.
7:38
